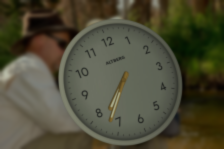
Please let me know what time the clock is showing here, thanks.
7:37
